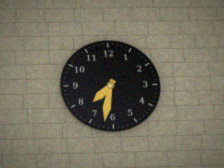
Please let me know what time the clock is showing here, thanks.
7:32
